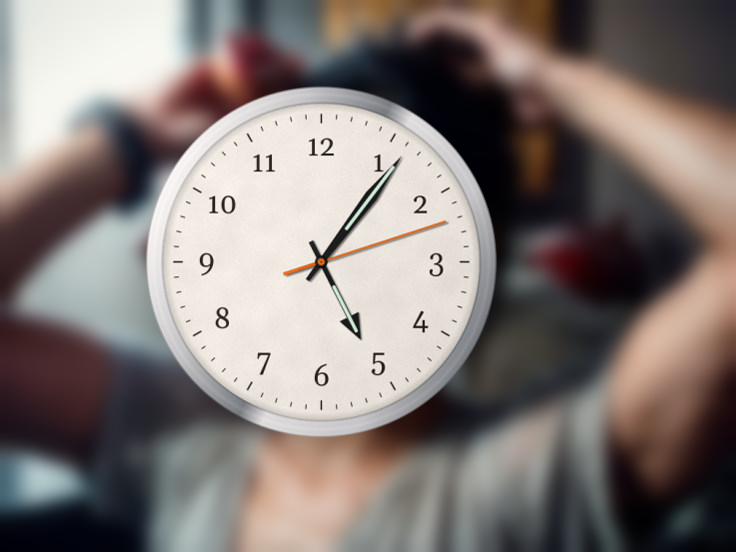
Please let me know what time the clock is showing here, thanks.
5:06:12
